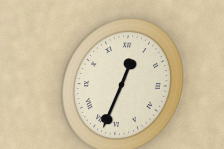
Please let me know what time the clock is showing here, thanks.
12:33
